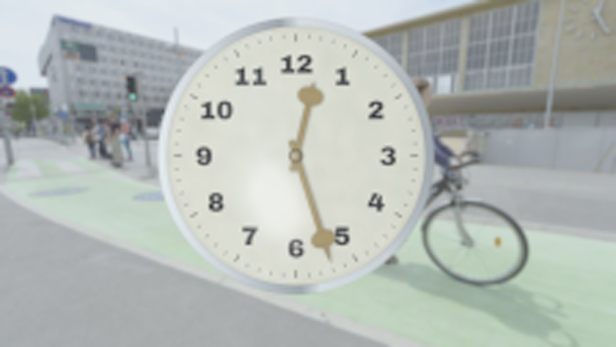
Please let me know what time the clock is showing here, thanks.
12:27
